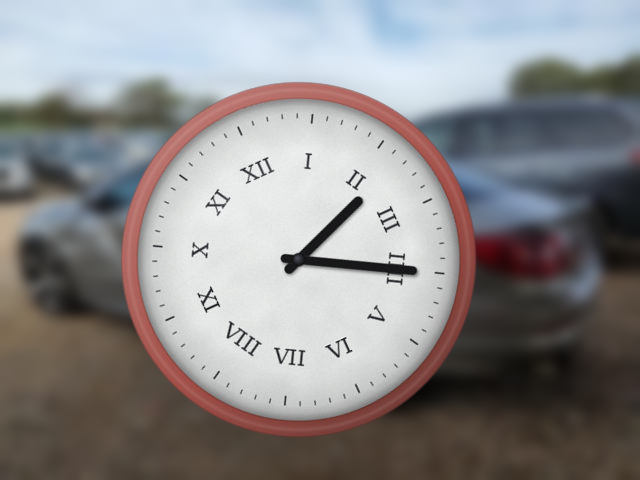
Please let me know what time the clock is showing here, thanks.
2:20
